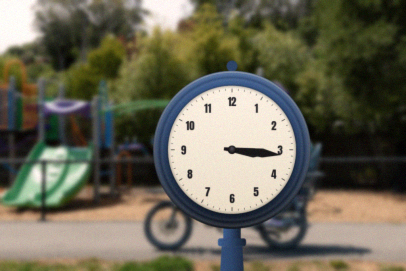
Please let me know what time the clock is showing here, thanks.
3:16
